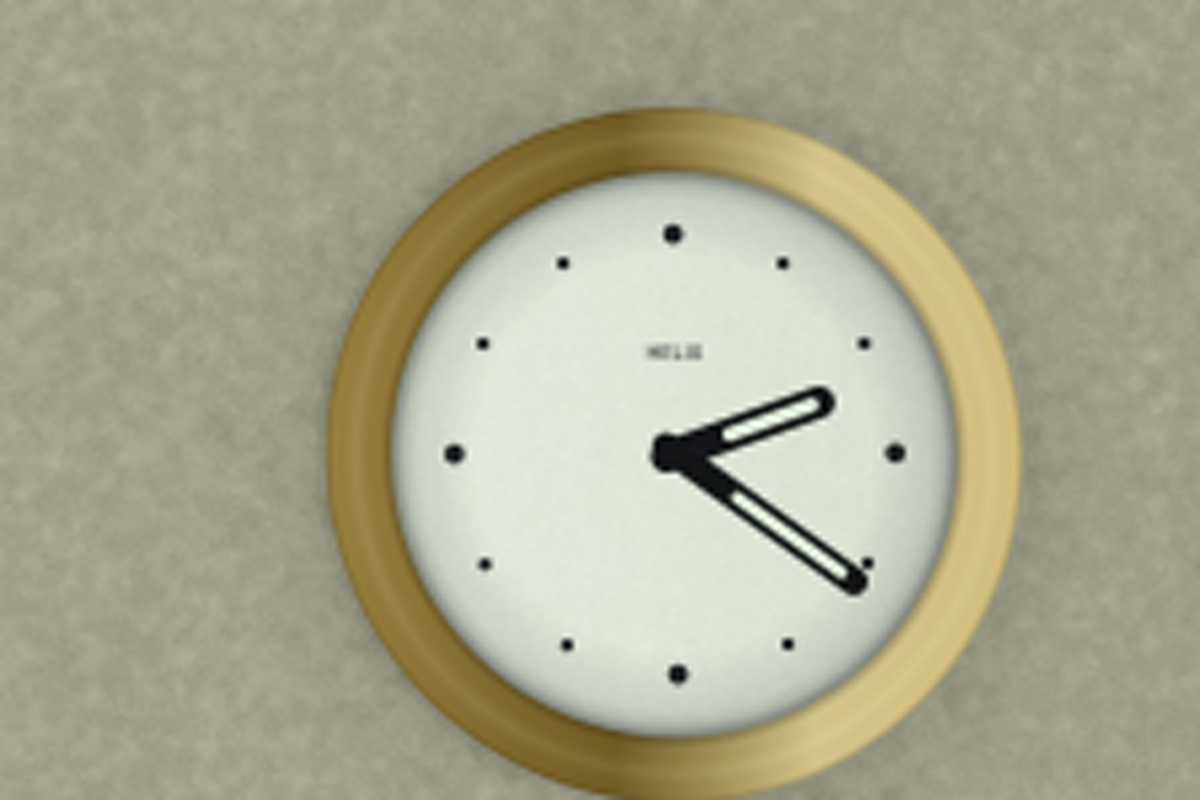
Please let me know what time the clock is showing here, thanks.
2:21
